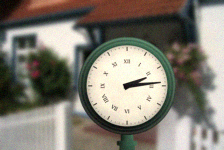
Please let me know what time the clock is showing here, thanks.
2:14
